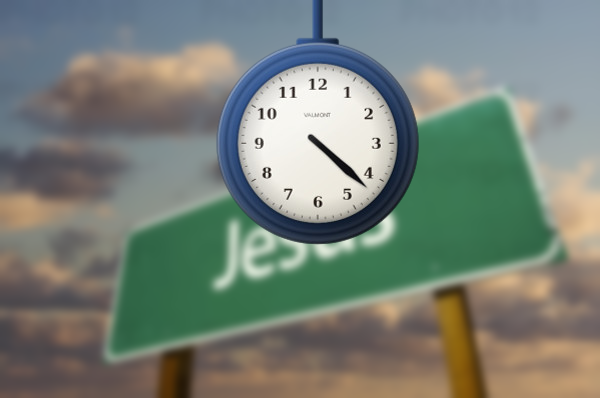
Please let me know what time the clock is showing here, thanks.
4:22
